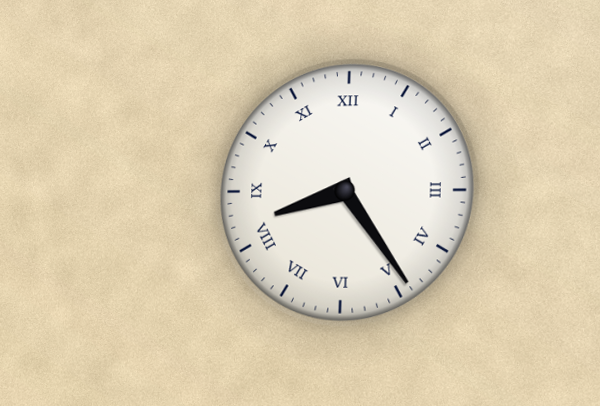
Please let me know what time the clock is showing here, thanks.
8:24
